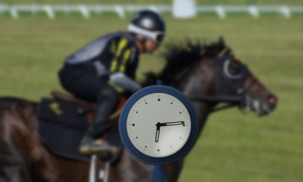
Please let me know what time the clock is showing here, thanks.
6:14
